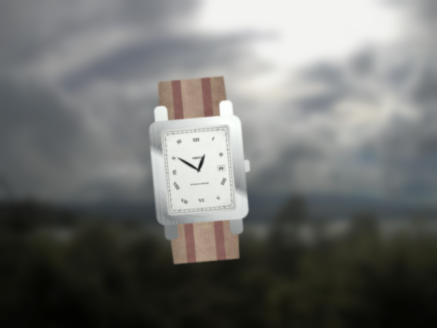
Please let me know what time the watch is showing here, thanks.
12:51
